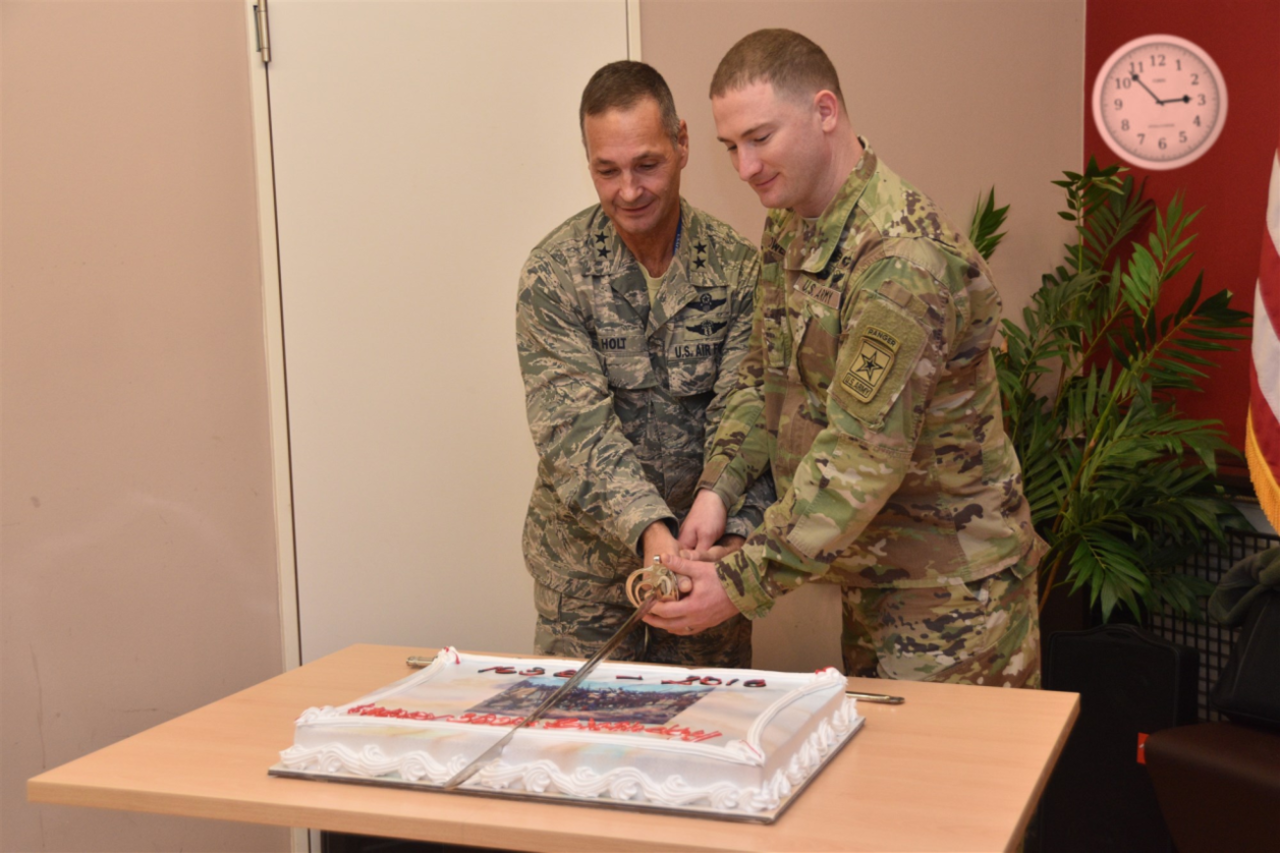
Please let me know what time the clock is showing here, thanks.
2:53
